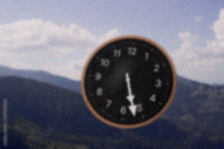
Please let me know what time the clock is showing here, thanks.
5:27
